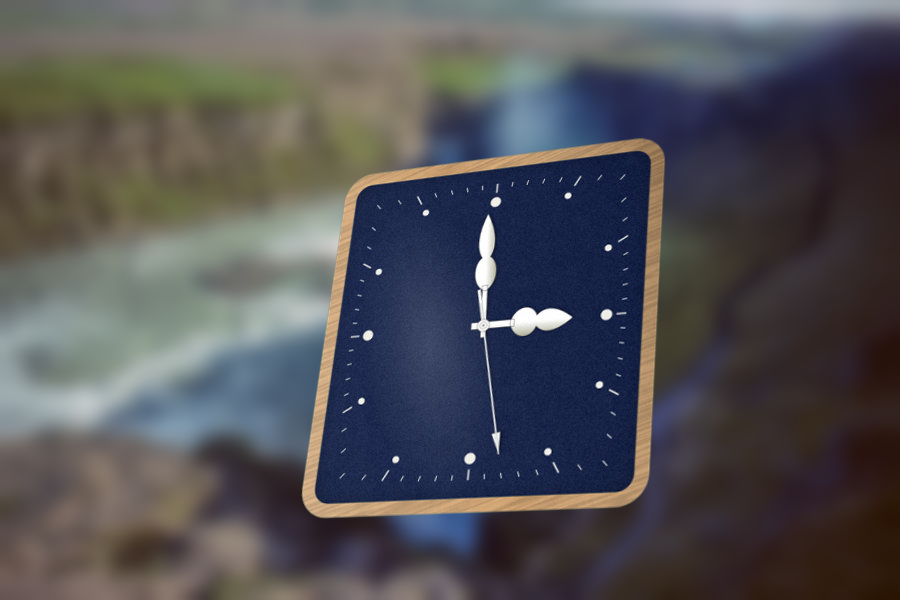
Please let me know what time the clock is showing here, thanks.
2:59:28
